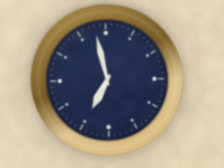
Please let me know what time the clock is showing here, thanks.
6:58
